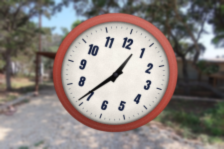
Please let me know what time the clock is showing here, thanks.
12:36
